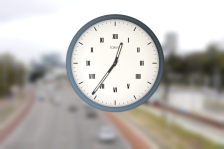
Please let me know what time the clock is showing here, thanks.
12:36
